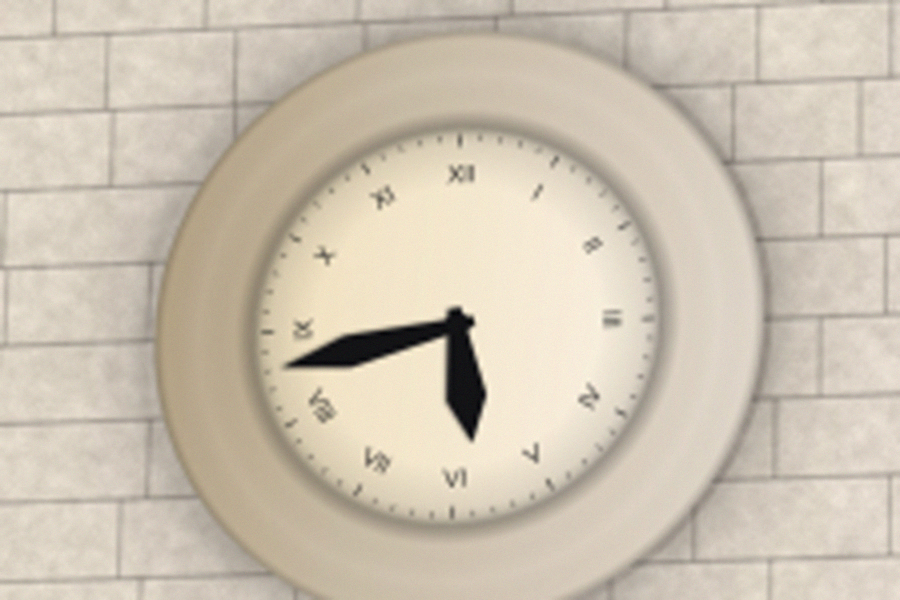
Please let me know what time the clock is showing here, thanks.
5:43
